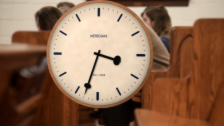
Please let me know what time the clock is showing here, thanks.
3:33
